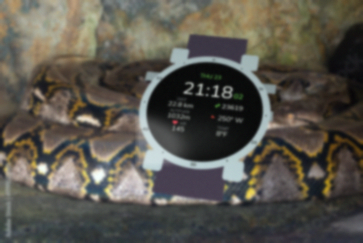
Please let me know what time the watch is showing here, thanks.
21:18
